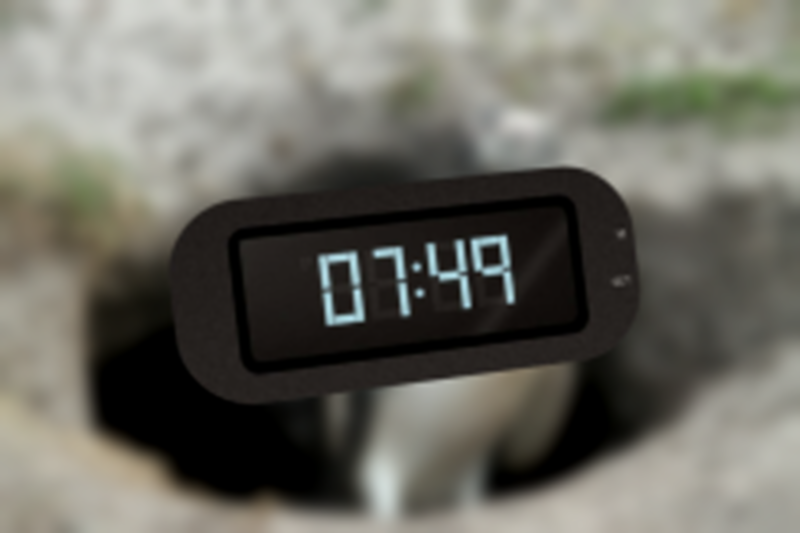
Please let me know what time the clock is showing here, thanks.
7:49
